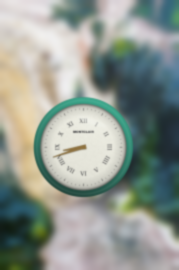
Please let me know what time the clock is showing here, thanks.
8:42
